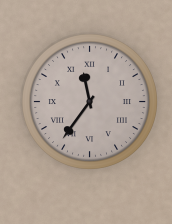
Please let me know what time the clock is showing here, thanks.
11:36
